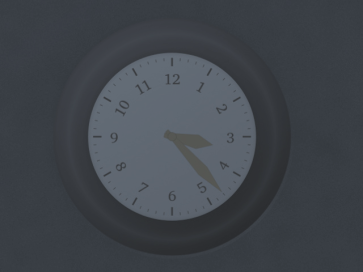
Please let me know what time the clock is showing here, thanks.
3:23
